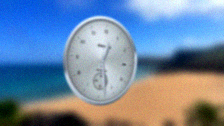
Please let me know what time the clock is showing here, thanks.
12:28
